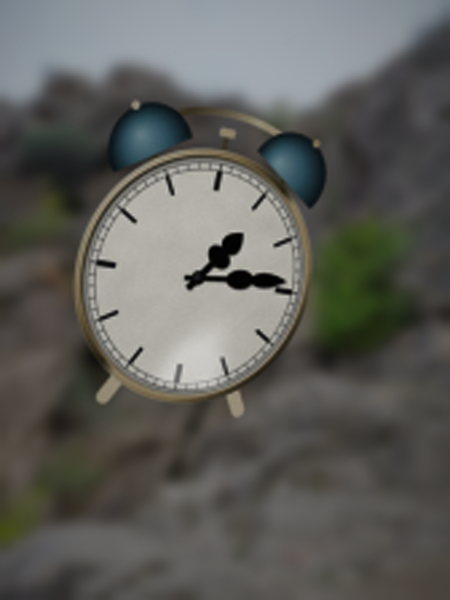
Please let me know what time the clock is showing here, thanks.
1:14
